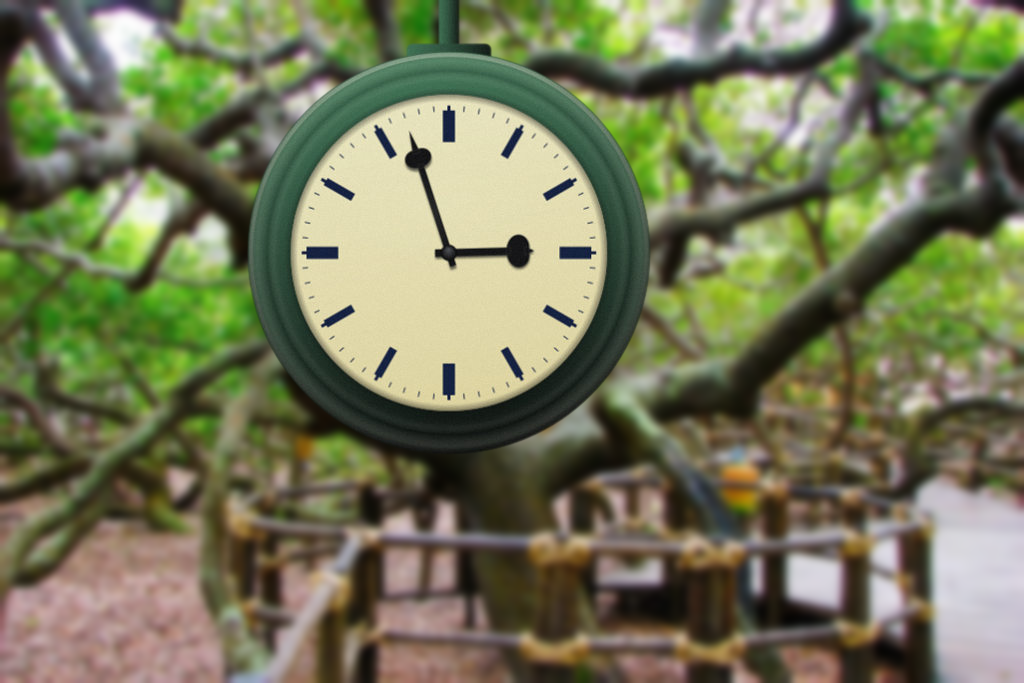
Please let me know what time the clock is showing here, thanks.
2:57
